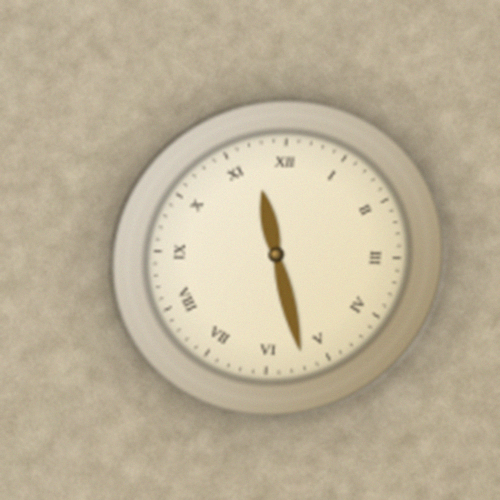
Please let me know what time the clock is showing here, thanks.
11:27
